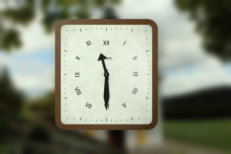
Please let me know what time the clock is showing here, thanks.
11:30
